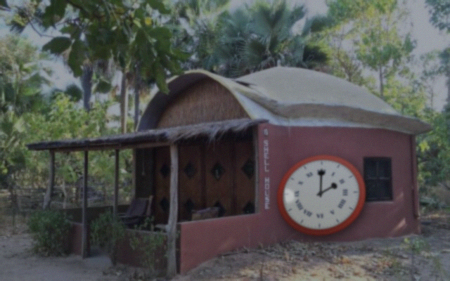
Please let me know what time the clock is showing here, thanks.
2:00
